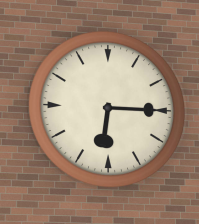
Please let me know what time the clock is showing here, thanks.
6:15
